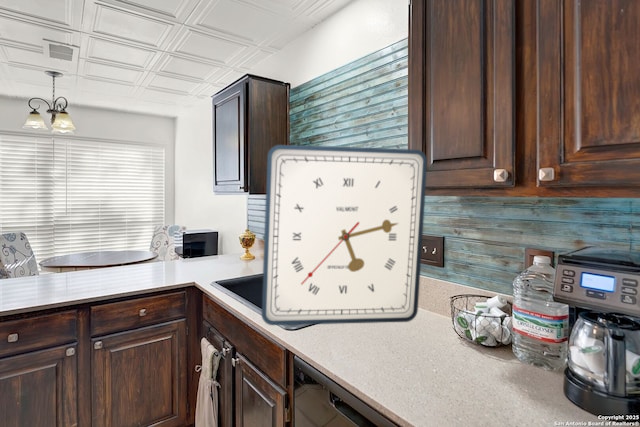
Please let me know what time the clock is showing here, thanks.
5:12:37
